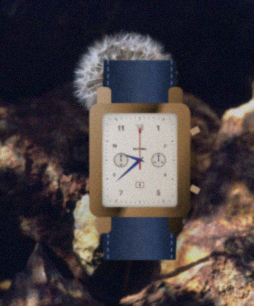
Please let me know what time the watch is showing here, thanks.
9:38
